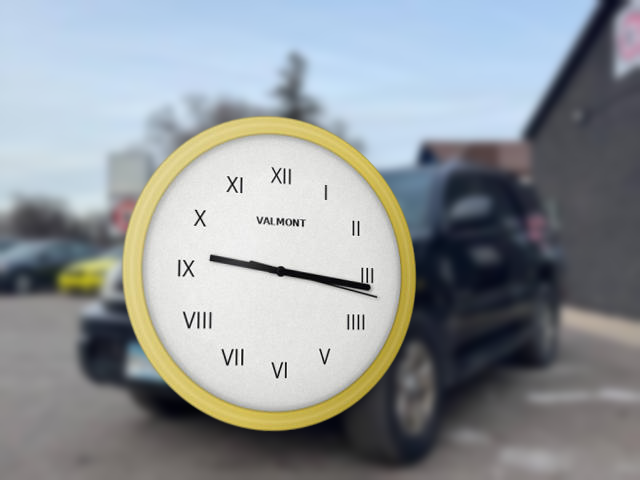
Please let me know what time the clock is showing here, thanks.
9:16:17
